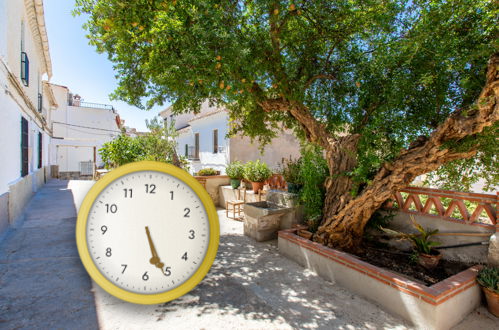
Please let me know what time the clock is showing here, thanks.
5:26
